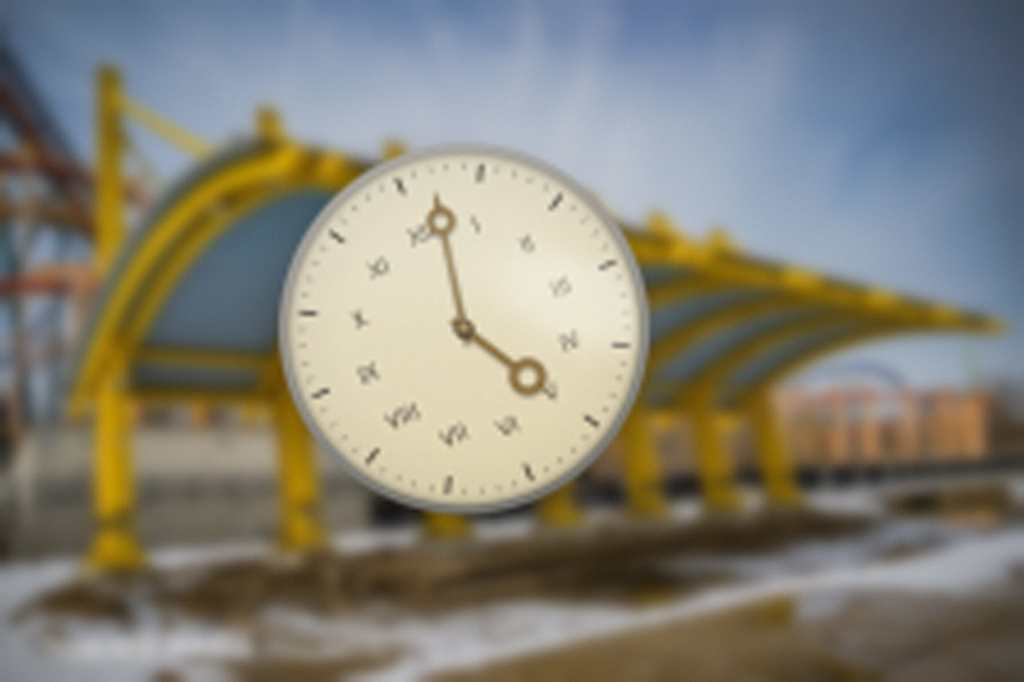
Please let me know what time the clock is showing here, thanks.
5:02
